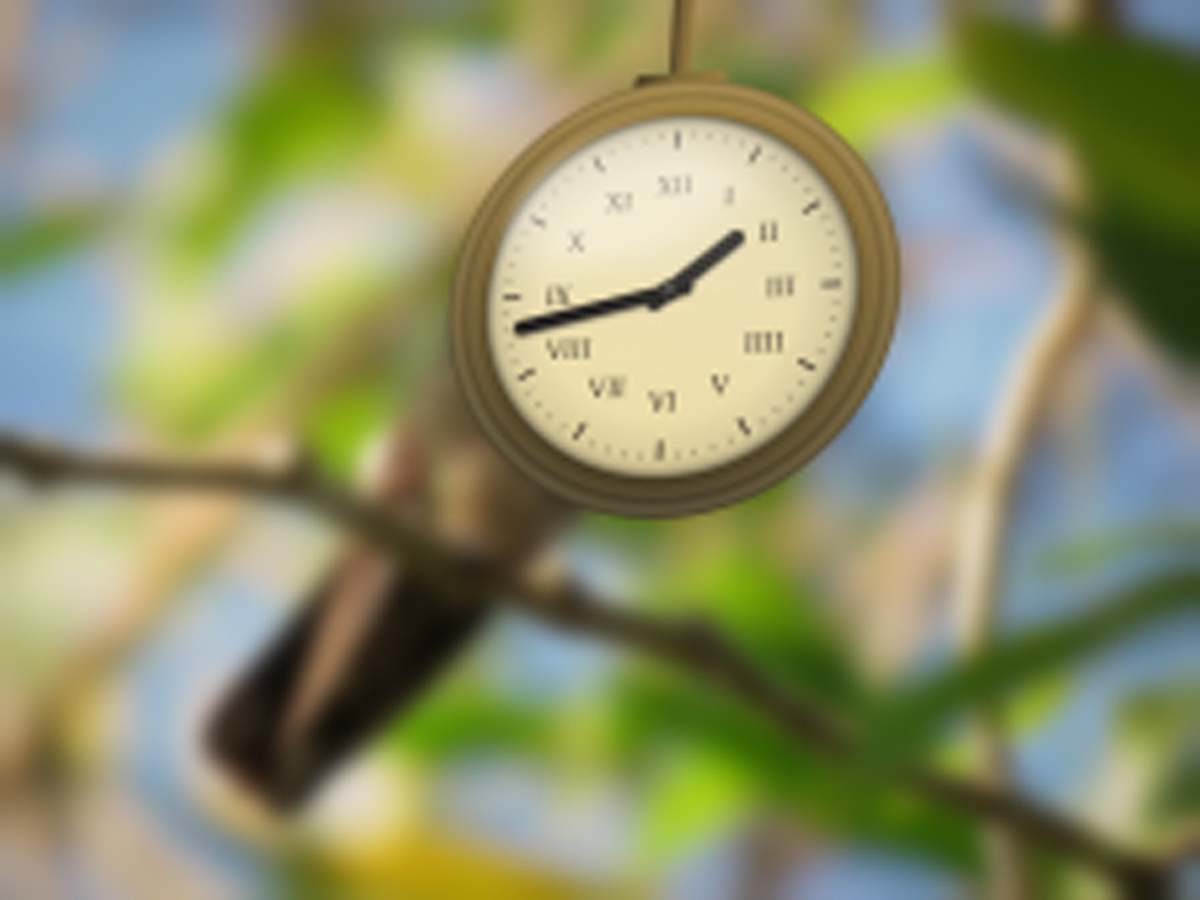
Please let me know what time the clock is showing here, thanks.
1:43
